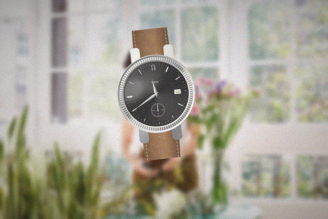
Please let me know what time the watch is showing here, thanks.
11:40
